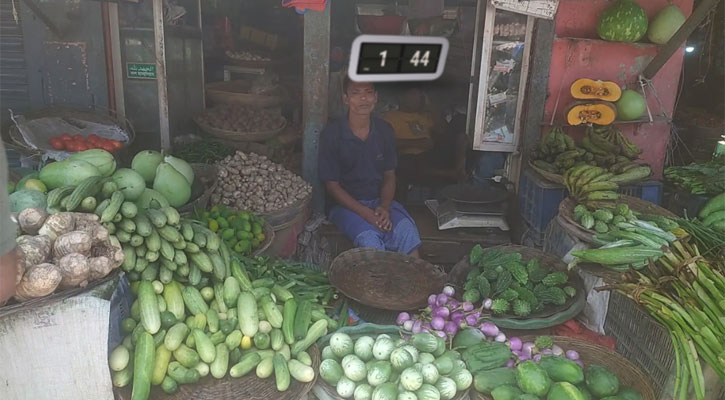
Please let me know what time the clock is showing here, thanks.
1:44
